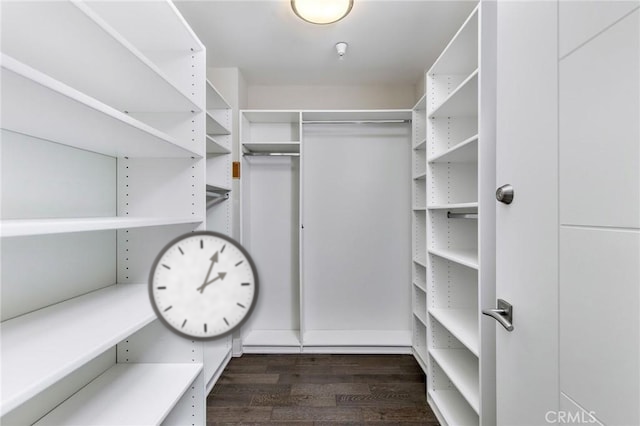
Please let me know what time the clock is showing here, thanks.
2:04
